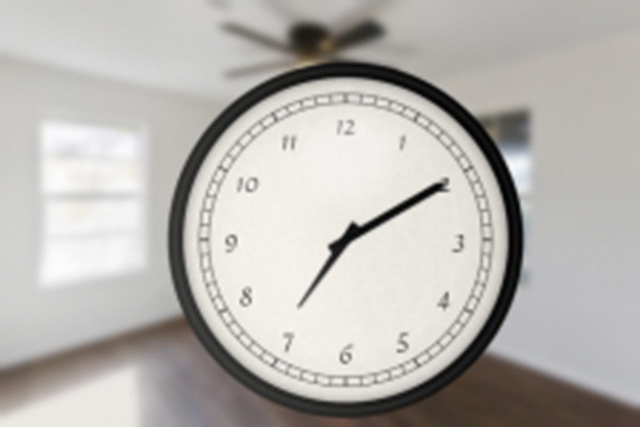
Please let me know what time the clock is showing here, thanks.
7:10
